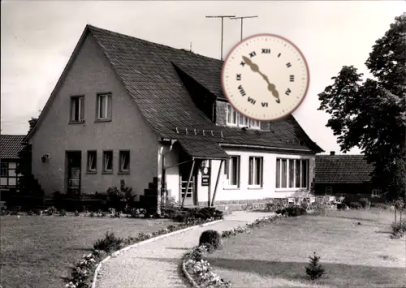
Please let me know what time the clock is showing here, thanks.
4:52
